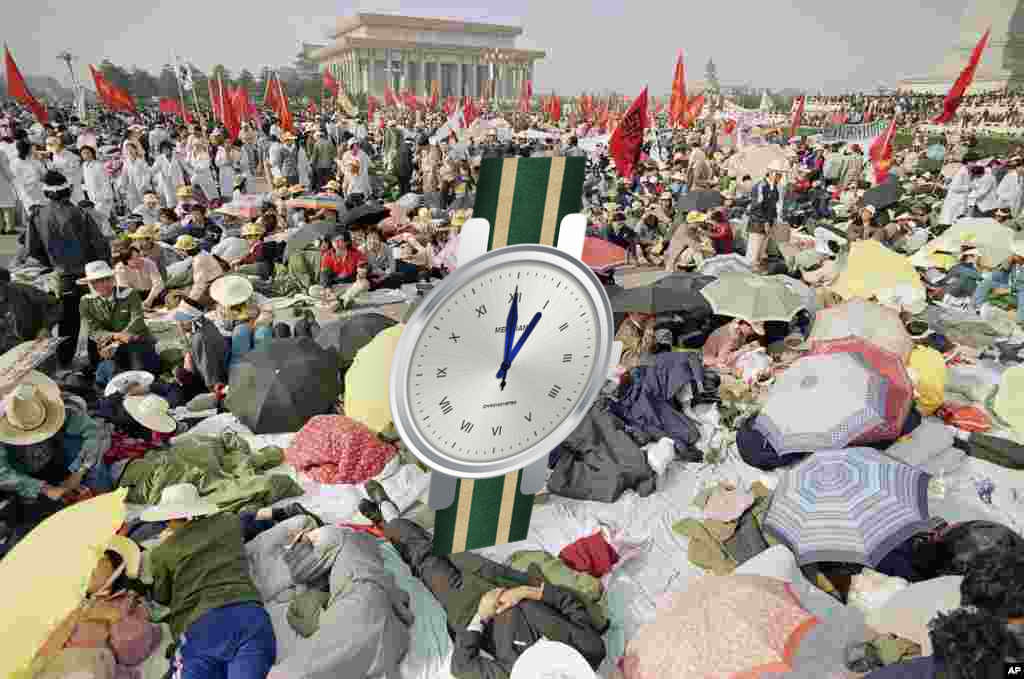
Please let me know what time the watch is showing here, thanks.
1:00:00
